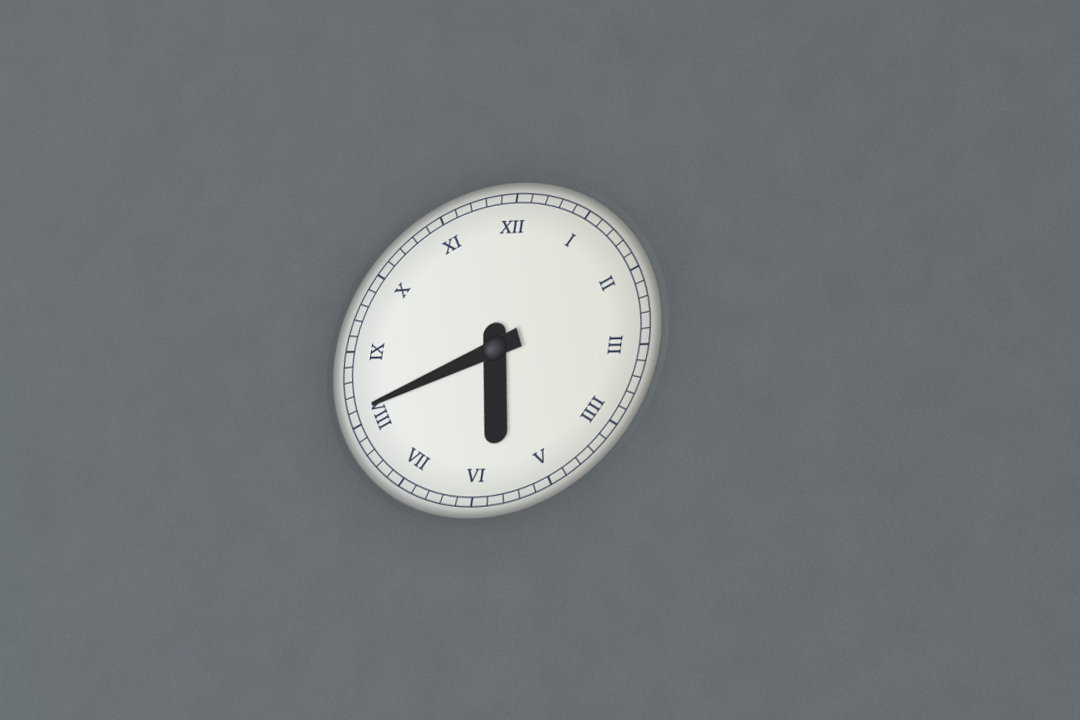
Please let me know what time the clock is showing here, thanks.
5:41
